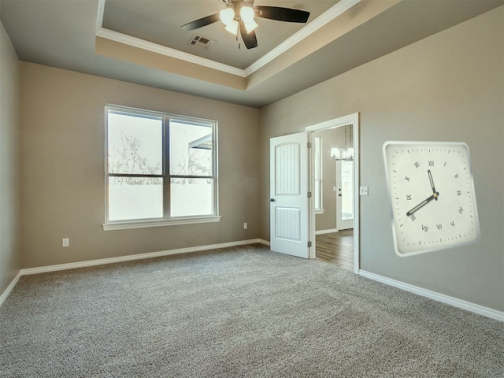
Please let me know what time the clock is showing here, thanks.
11:41
